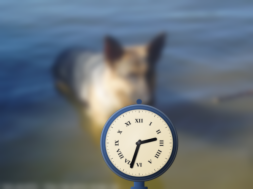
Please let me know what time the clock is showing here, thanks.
2:33
